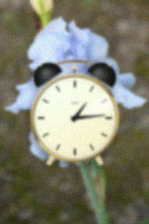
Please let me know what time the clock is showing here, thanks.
1:14
